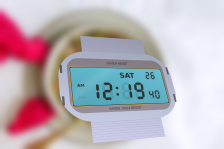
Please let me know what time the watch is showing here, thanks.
12:19:40
